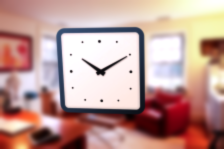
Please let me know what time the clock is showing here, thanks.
10:10
